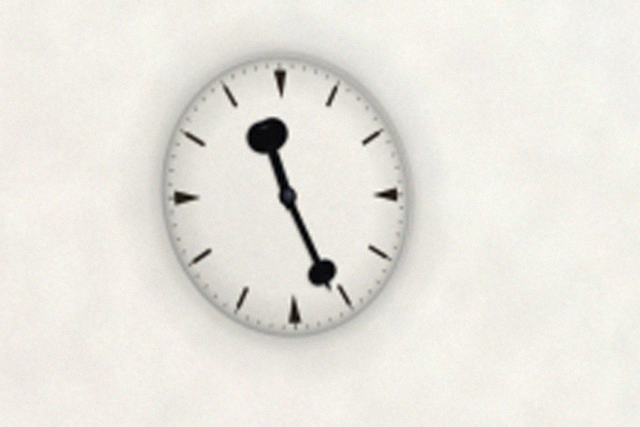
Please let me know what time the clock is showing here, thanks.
11:26
